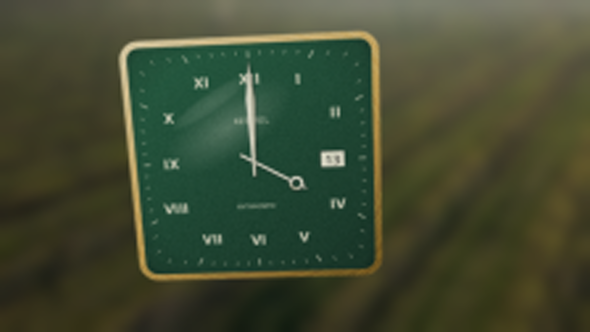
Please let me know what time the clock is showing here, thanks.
4:00
